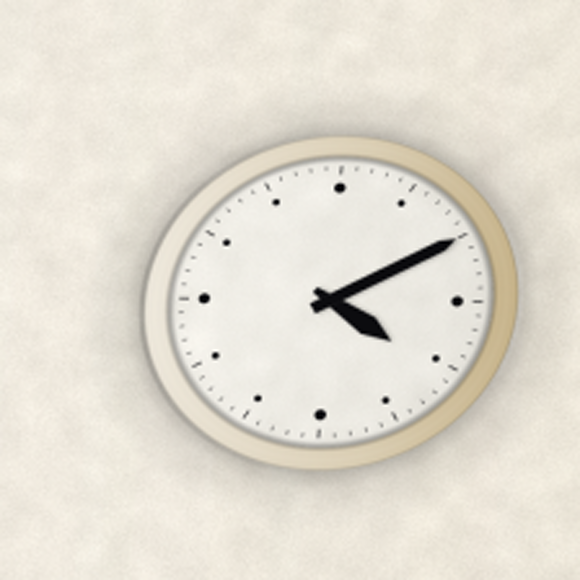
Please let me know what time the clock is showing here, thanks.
4:10
